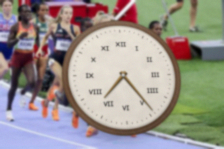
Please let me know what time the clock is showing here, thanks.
7:24
